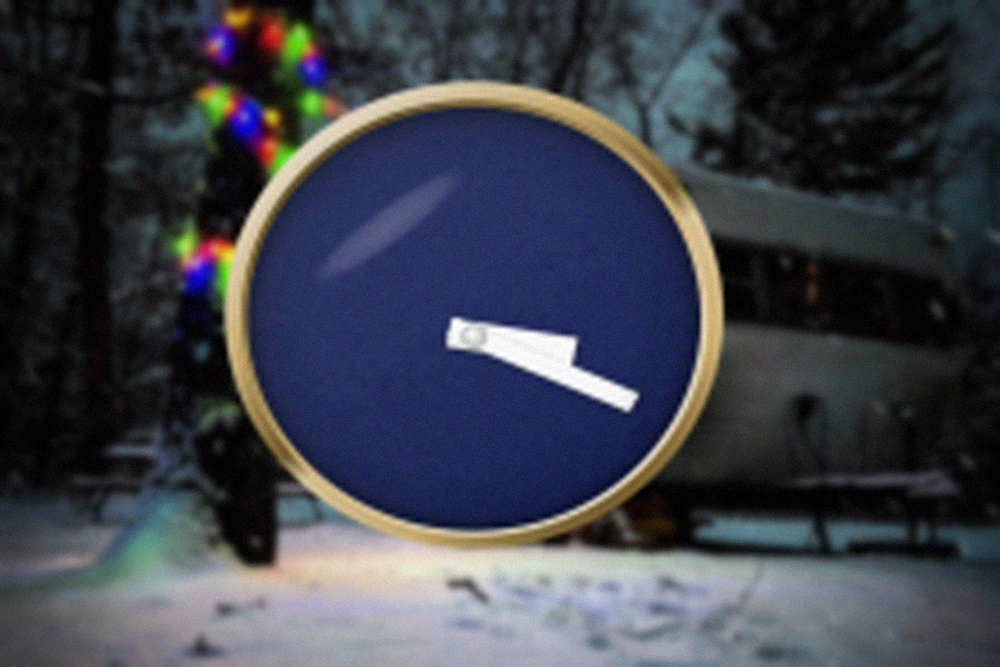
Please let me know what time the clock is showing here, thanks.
3:19
